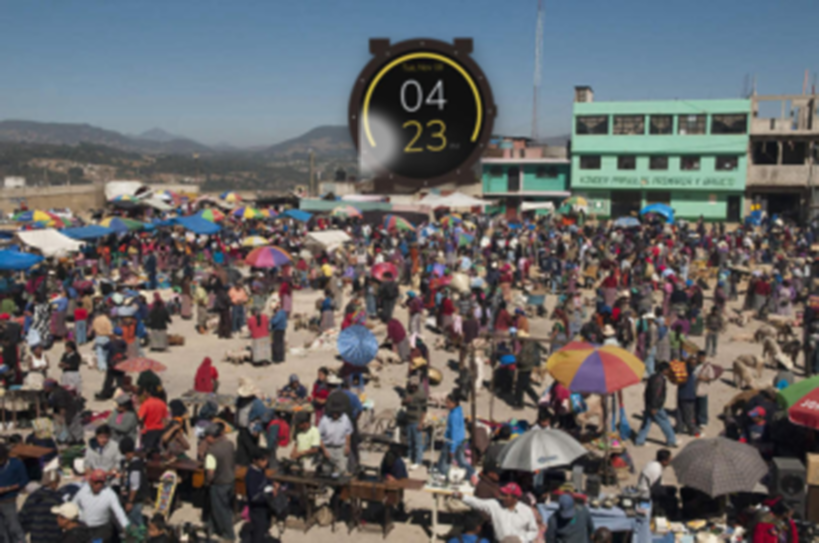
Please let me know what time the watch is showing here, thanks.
4:23
